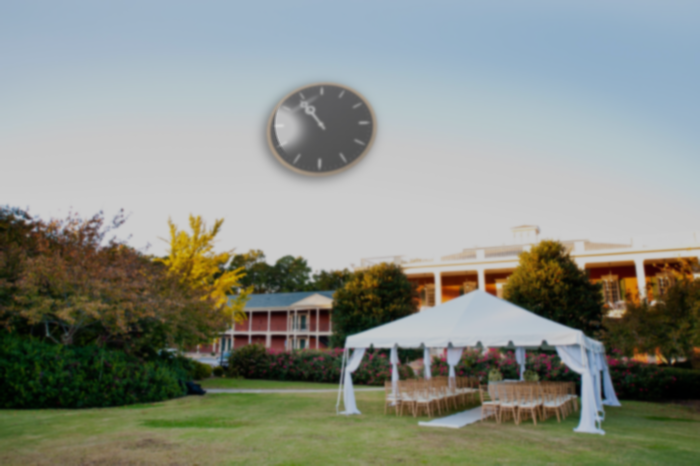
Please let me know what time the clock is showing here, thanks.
10:54
